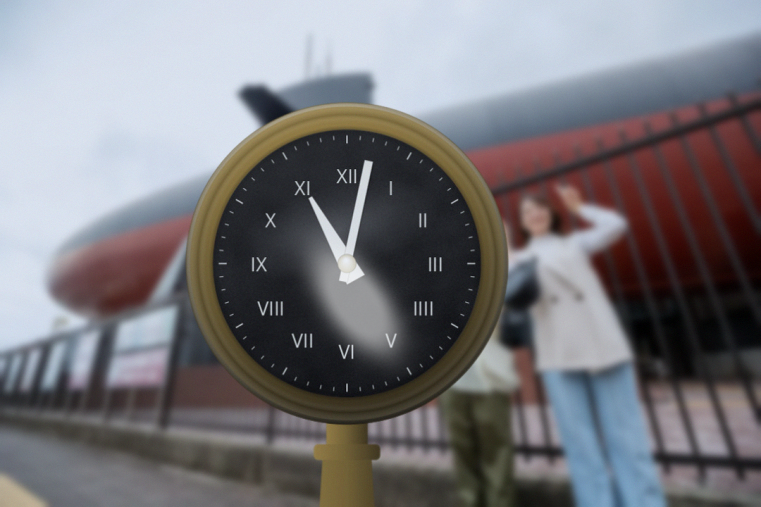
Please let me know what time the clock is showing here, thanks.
11:02
